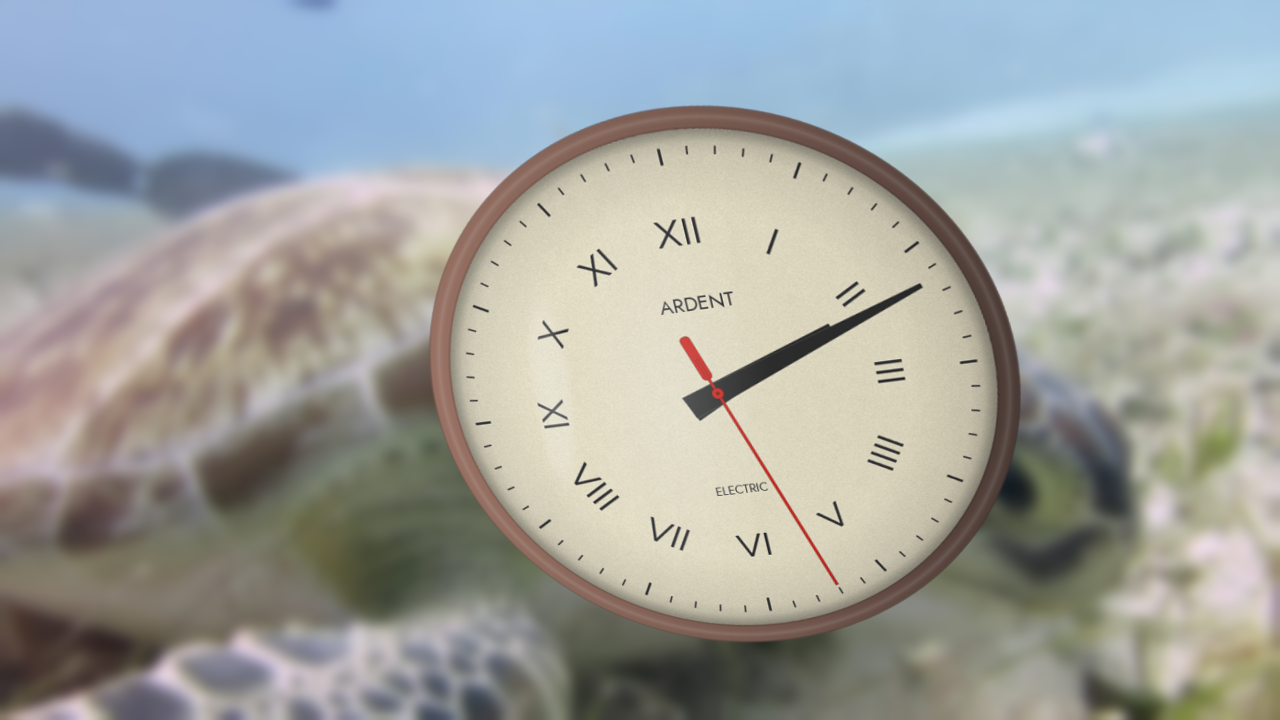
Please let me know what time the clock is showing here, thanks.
2:11:27
